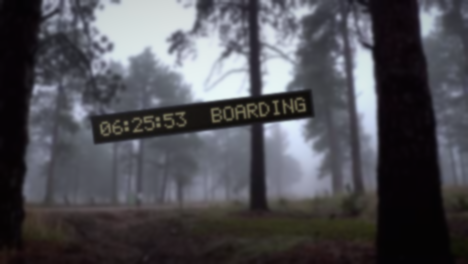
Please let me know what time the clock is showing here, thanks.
6:25:53
